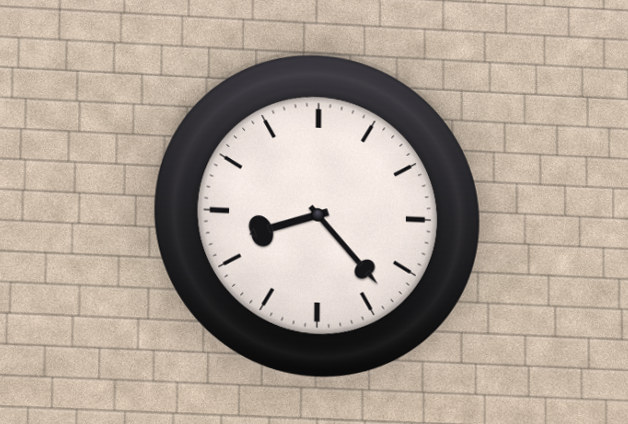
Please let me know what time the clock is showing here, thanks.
8:23
